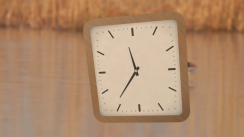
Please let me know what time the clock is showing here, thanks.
11:36
